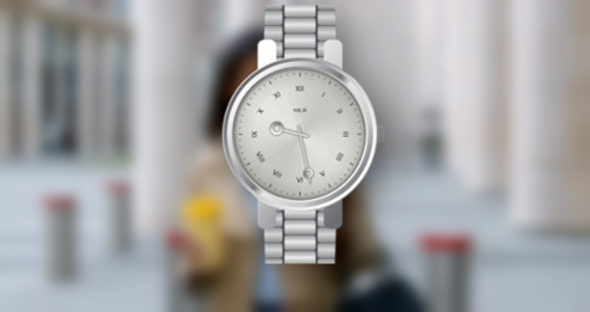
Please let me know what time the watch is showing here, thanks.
9:28
